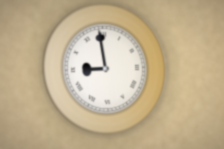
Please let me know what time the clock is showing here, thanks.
8:59
